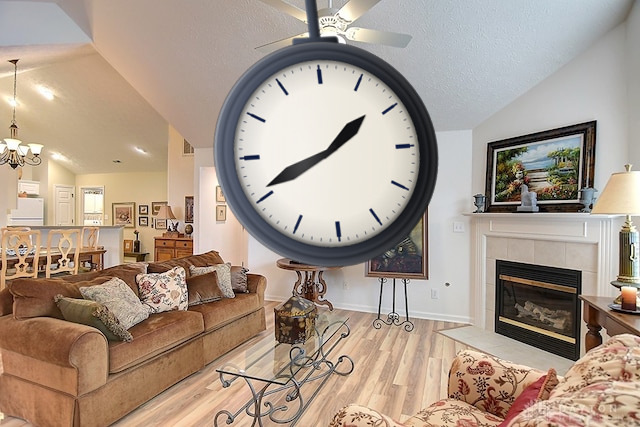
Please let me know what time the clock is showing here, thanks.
1:41
